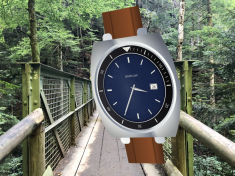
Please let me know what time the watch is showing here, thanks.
3:35
